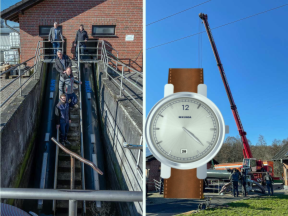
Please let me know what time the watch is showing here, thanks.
4:22
